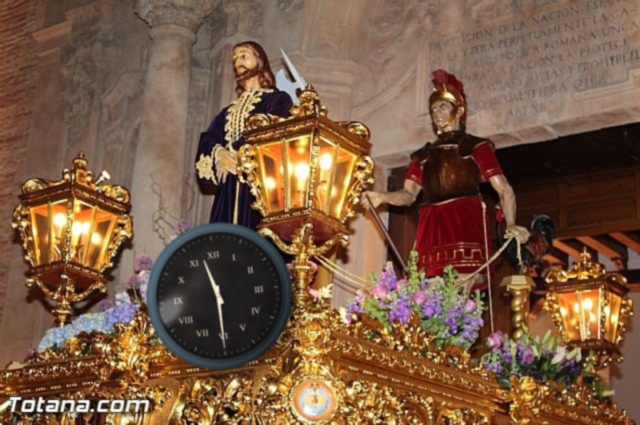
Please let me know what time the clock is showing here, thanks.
11:30
